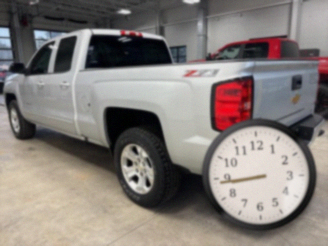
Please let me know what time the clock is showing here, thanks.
8:44
